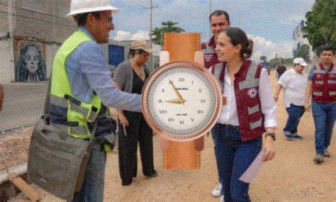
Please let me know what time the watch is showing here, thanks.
8:55
